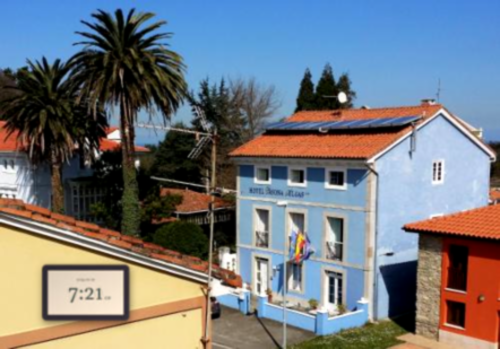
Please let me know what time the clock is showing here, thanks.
7:21
